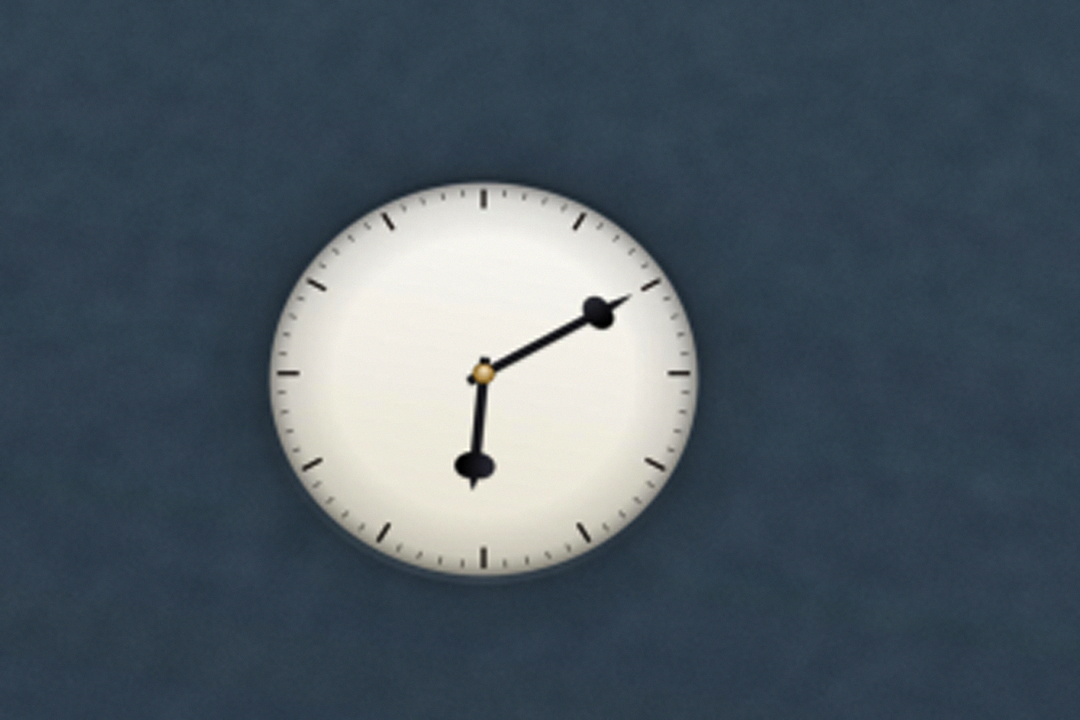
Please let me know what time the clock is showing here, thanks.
6:10
